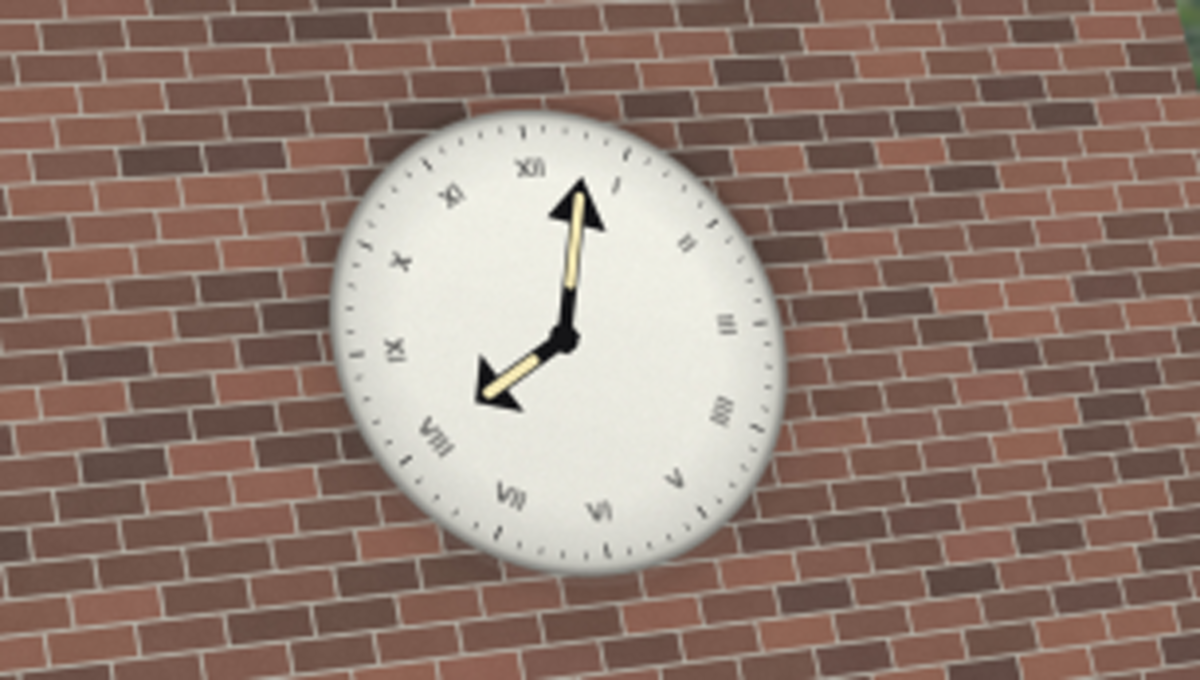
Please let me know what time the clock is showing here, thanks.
8:03
